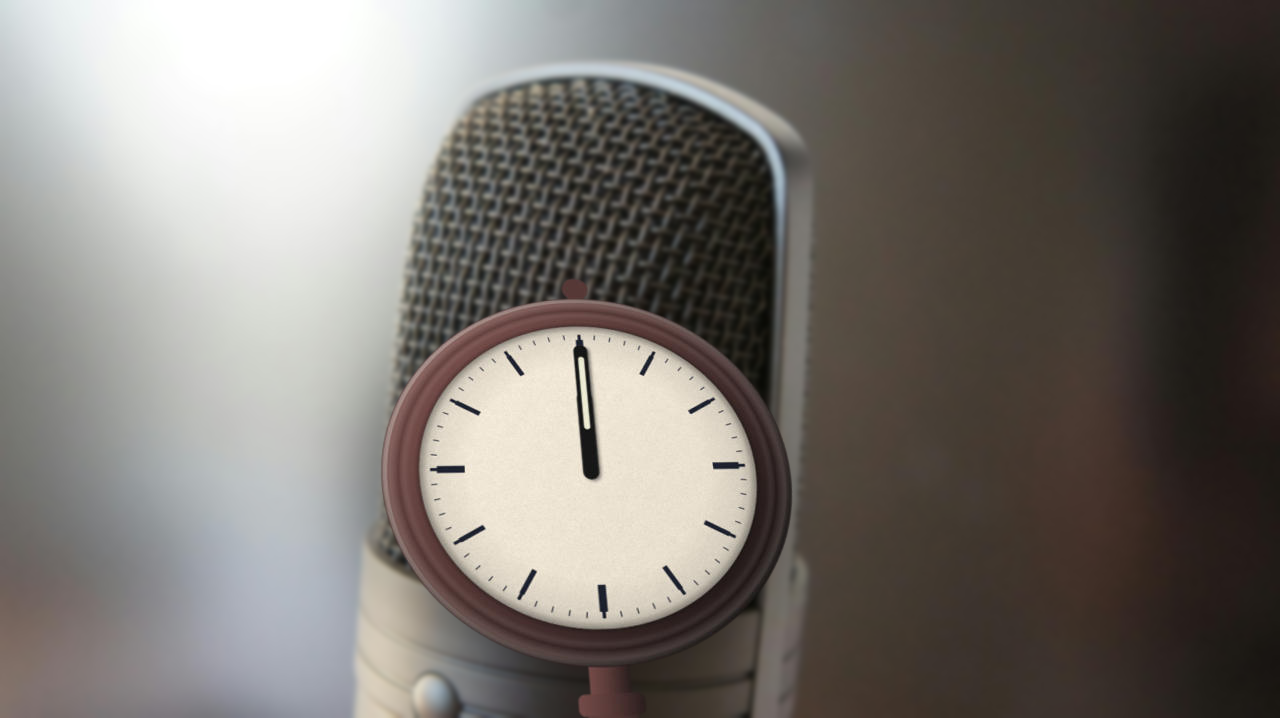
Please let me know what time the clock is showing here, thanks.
12:00
